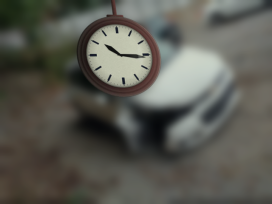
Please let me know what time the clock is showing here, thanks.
10:16
